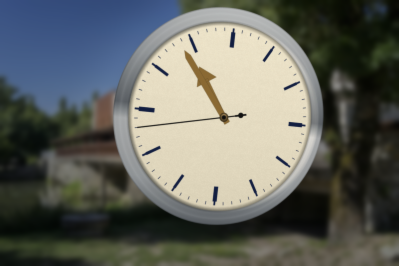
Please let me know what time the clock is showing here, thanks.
10:53:43
